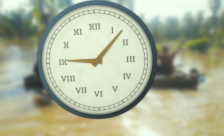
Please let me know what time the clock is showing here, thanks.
9:07
